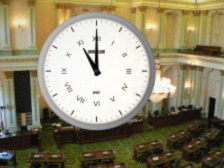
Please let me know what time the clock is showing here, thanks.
11:00
